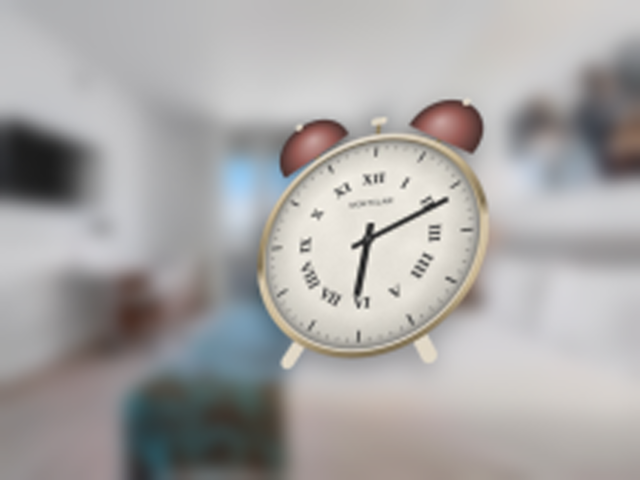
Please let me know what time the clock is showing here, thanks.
6:11
